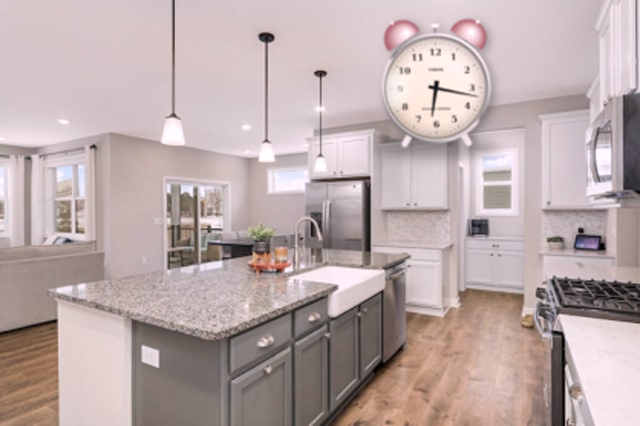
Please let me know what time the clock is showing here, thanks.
6:17
